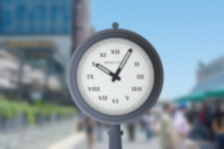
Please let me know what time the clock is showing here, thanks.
10:05
